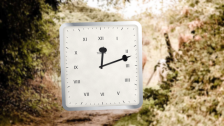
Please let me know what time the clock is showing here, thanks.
12:12
